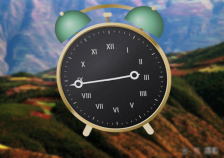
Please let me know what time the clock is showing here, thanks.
2:44
